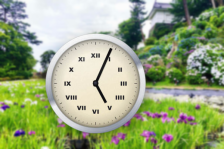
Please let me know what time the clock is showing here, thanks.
5:04
